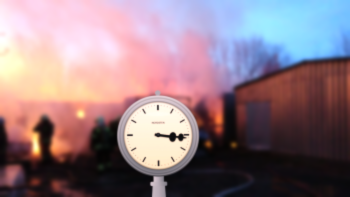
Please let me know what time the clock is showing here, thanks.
3:16
